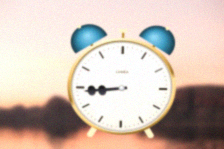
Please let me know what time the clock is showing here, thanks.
8:44
